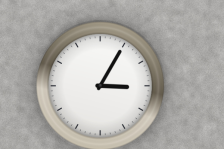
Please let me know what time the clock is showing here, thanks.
3:05
